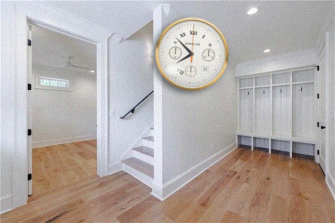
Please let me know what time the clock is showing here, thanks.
7:52
